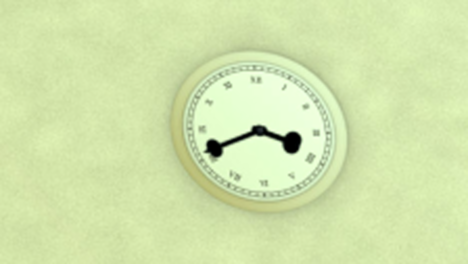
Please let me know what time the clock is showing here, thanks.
3:41
